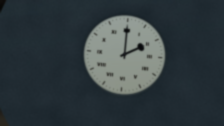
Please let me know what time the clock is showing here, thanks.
2:00
